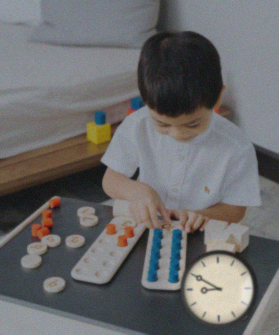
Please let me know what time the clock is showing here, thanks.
8:50
